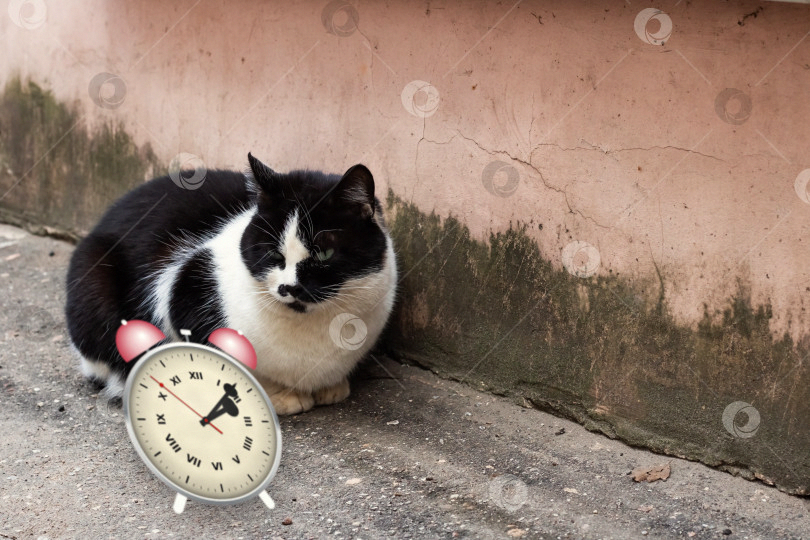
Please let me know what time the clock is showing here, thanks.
2:07:52
